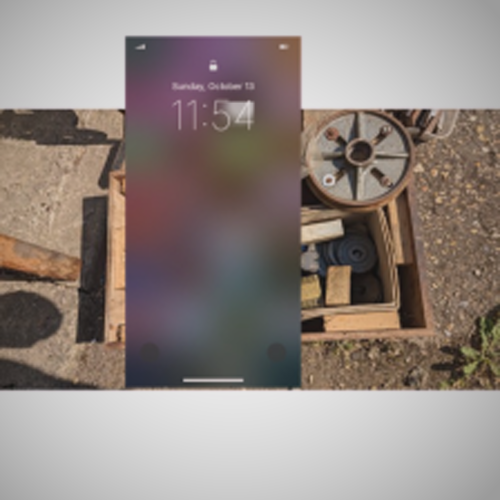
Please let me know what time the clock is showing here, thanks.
11:54
